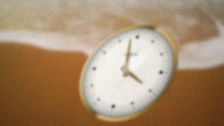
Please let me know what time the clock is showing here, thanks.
3:58
